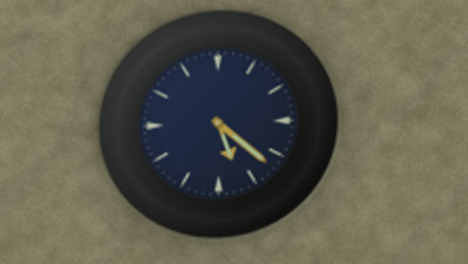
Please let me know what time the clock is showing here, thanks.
5:22
